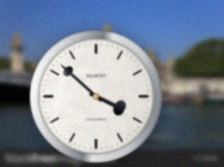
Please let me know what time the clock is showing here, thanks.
3:52
